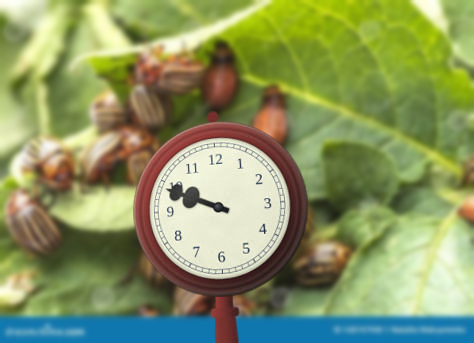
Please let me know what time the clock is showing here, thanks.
9:49
